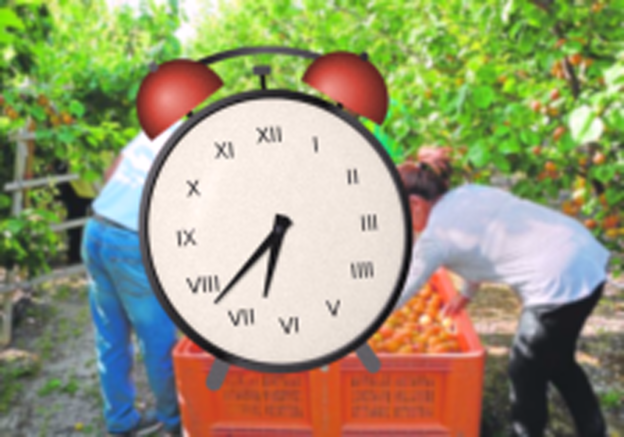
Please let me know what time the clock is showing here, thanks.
6:38
